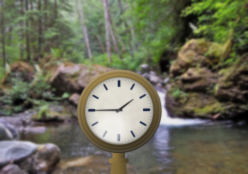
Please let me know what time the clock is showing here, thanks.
1:45
